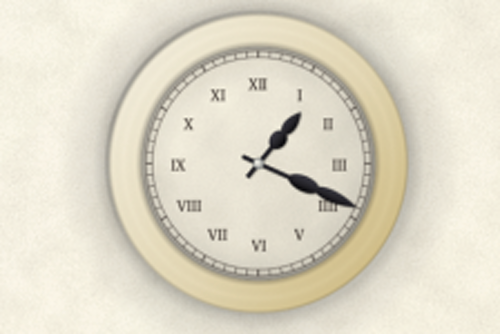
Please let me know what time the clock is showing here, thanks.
1:19
